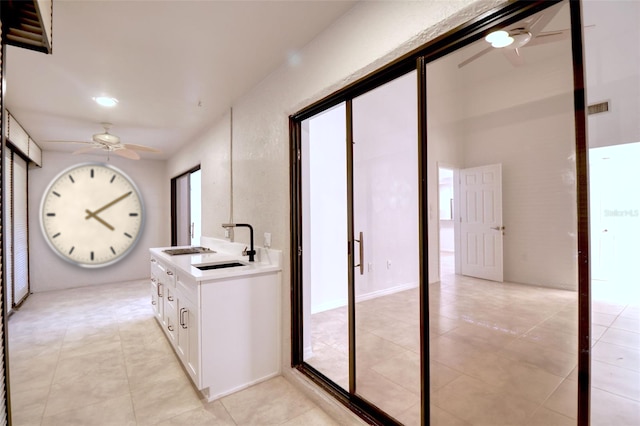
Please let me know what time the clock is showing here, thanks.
4:10
